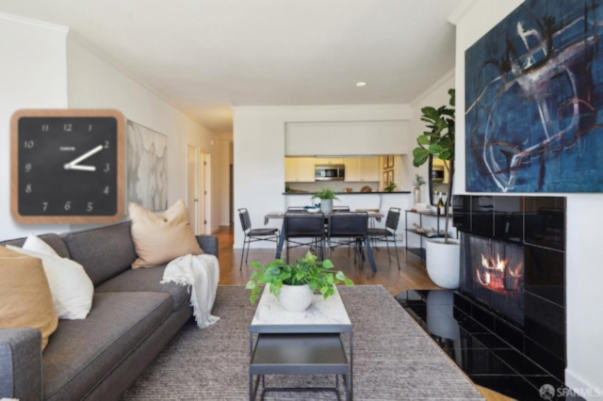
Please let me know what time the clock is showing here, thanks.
3:10
